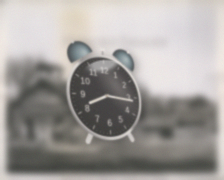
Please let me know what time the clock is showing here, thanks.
8:16
